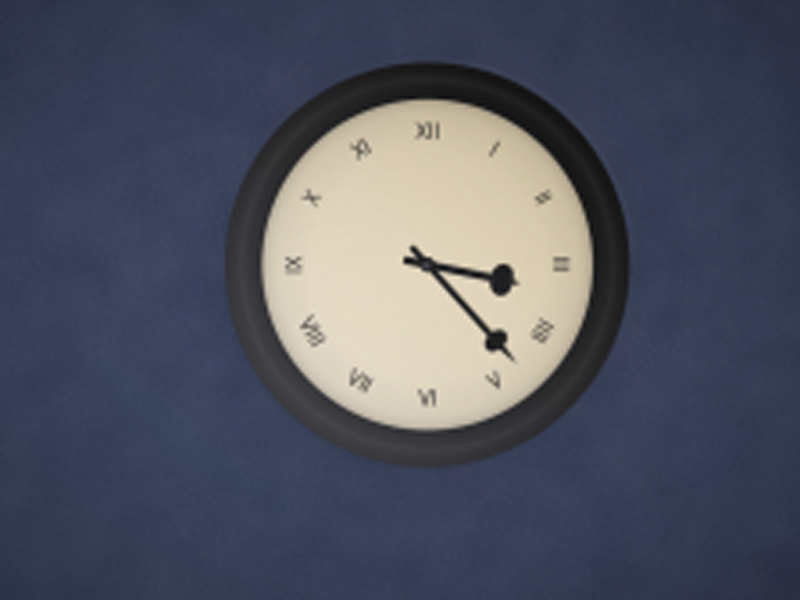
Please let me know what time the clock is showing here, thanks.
3:23
